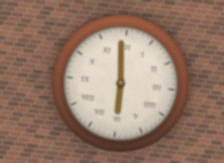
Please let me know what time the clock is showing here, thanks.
5:59
